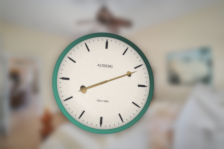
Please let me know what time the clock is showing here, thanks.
8:11
